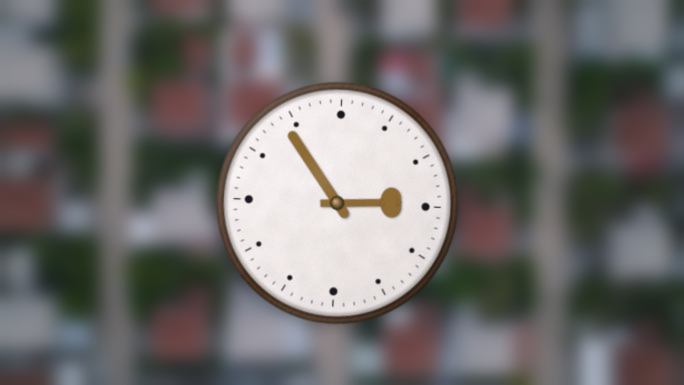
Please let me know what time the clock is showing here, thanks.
2:54
